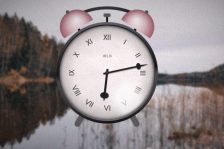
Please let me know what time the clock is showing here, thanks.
6:13
